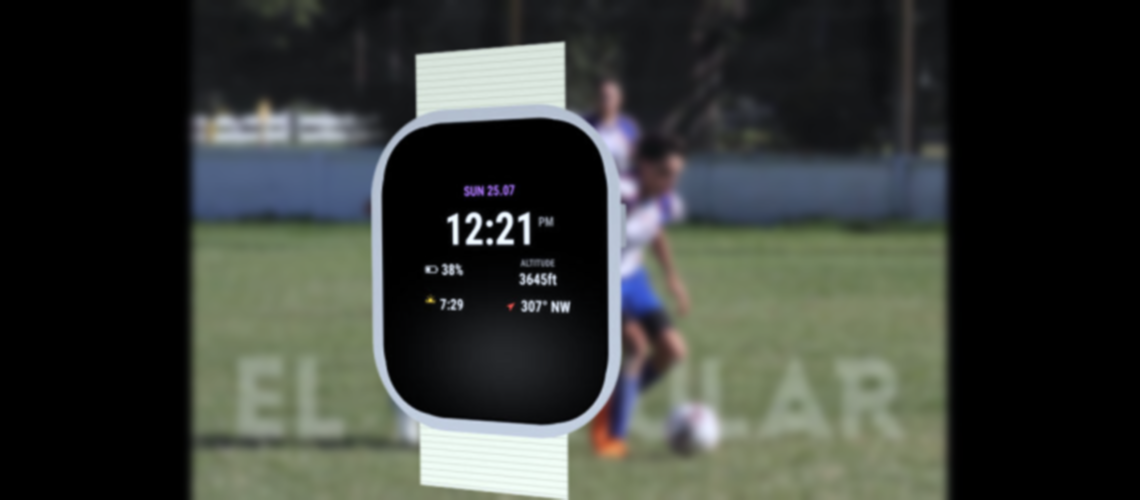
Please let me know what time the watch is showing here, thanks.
12:21
